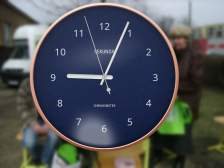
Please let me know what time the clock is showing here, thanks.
9:03:57
